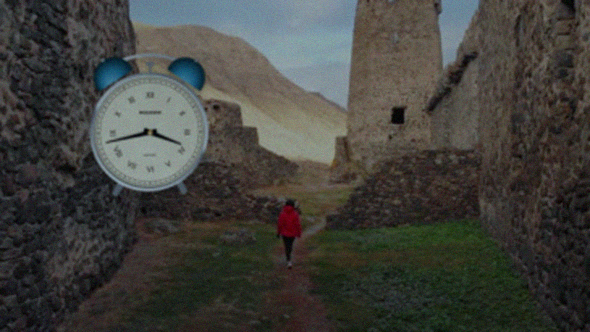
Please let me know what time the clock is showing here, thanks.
3:43
